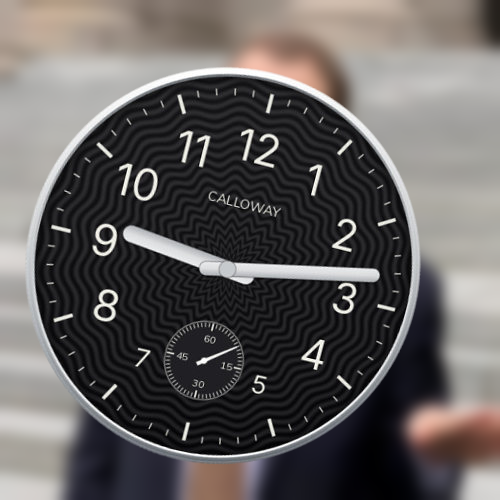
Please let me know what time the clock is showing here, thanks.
9:13:09
